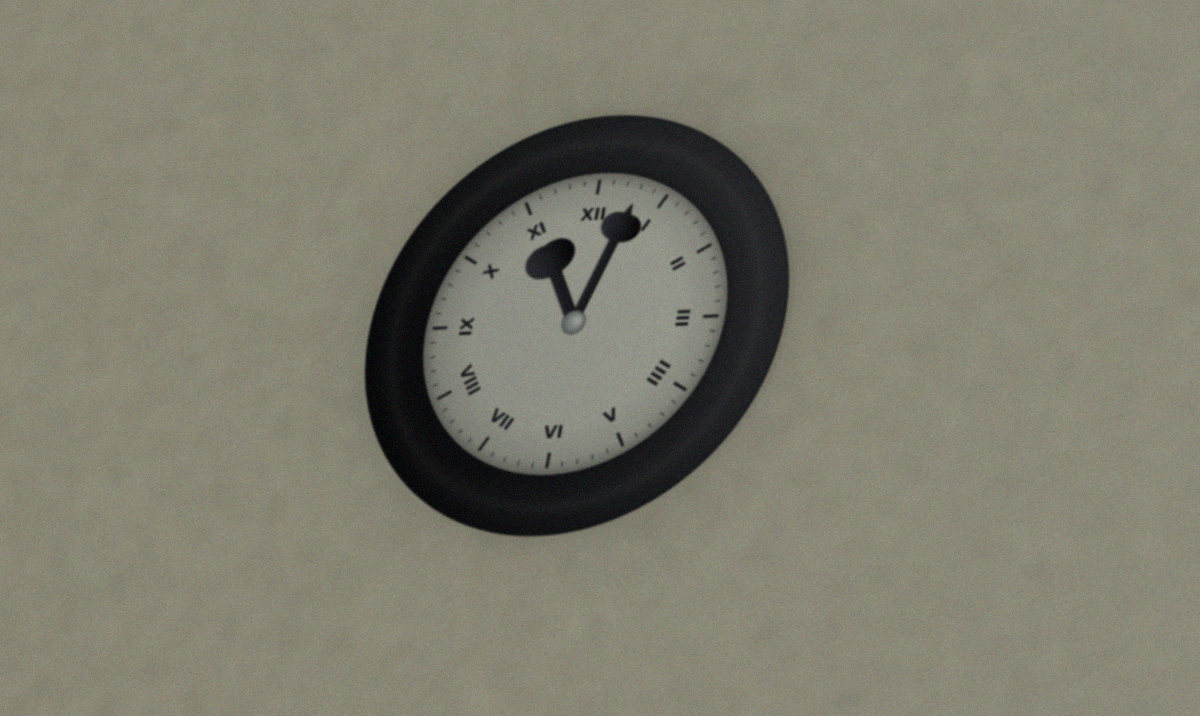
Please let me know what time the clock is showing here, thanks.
11:03
